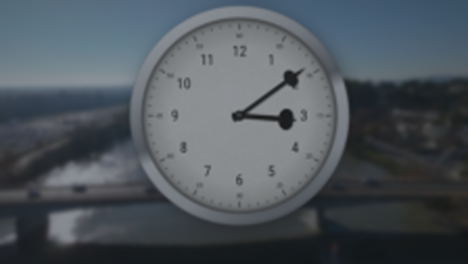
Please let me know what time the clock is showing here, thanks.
3:09
